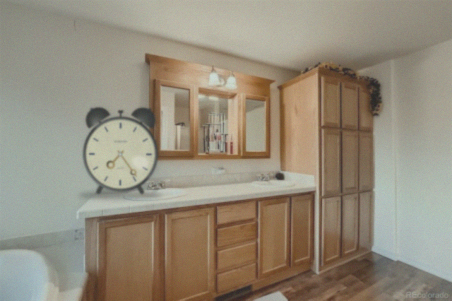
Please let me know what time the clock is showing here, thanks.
7:24
